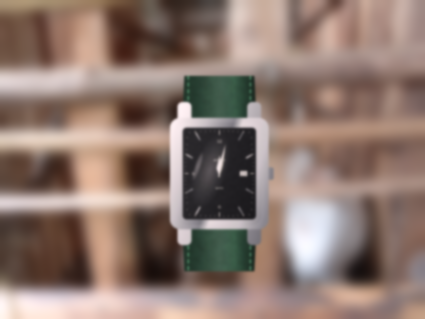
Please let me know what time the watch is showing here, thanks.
12:02
